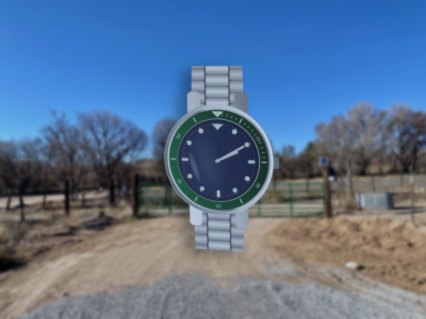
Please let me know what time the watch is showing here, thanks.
2:10
